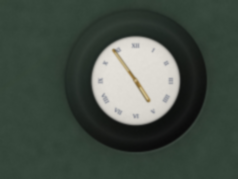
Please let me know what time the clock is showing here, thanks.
4:54
